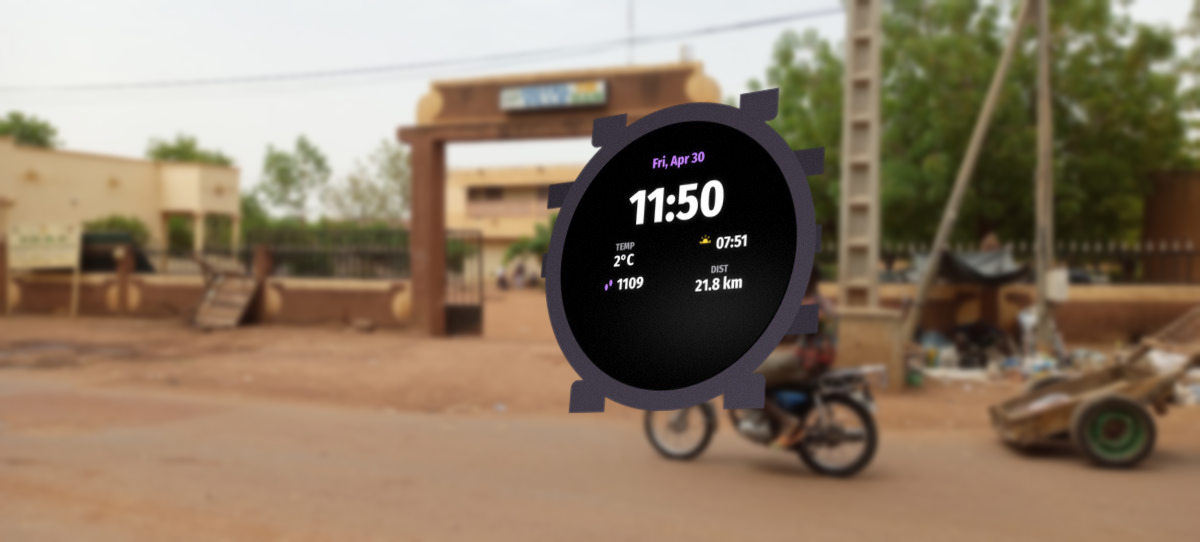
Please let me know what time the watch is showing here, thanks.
11:50
